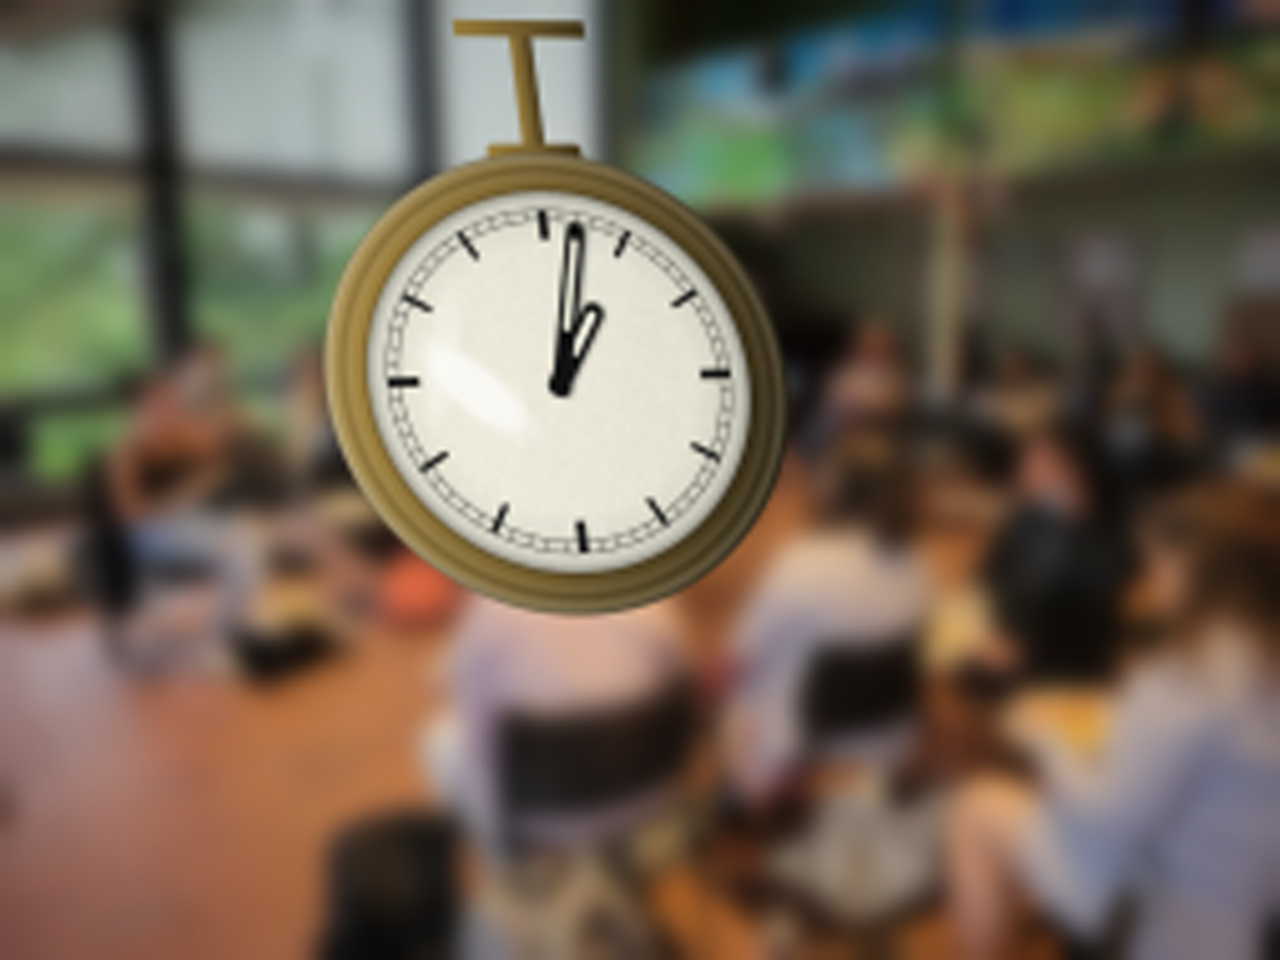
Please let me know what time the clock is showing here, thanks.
1:02
